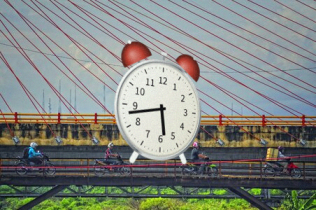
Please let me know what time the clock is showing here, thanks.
5:43
